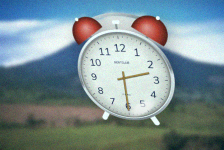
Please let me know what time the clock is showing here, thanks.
2:30
